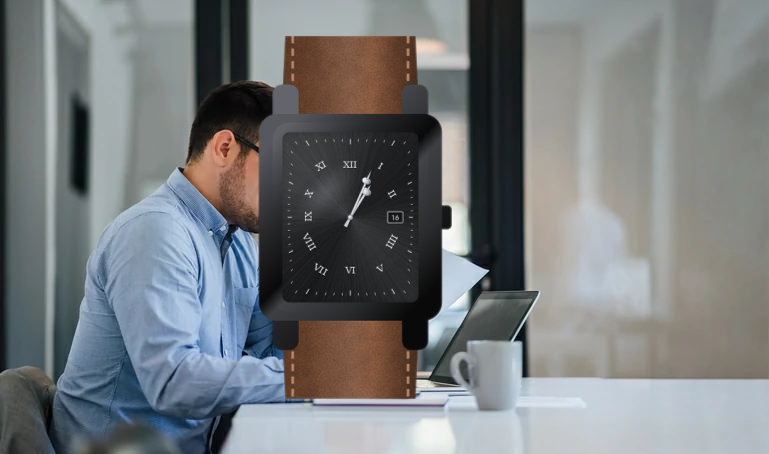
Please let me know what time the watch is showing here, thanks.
1:04
